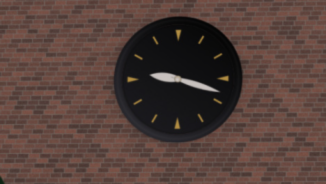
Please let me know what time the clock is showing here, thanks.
9:18
